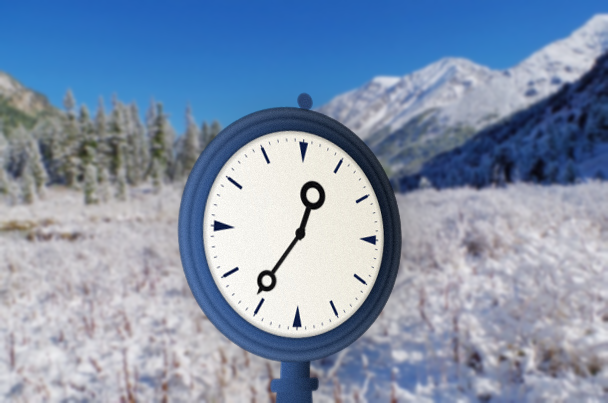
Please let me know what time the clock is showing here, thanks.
12:36
